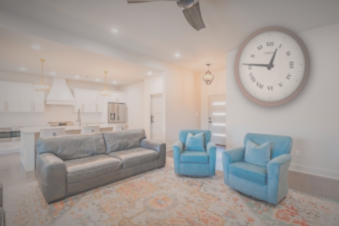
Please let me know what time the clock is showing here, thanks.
12:46
